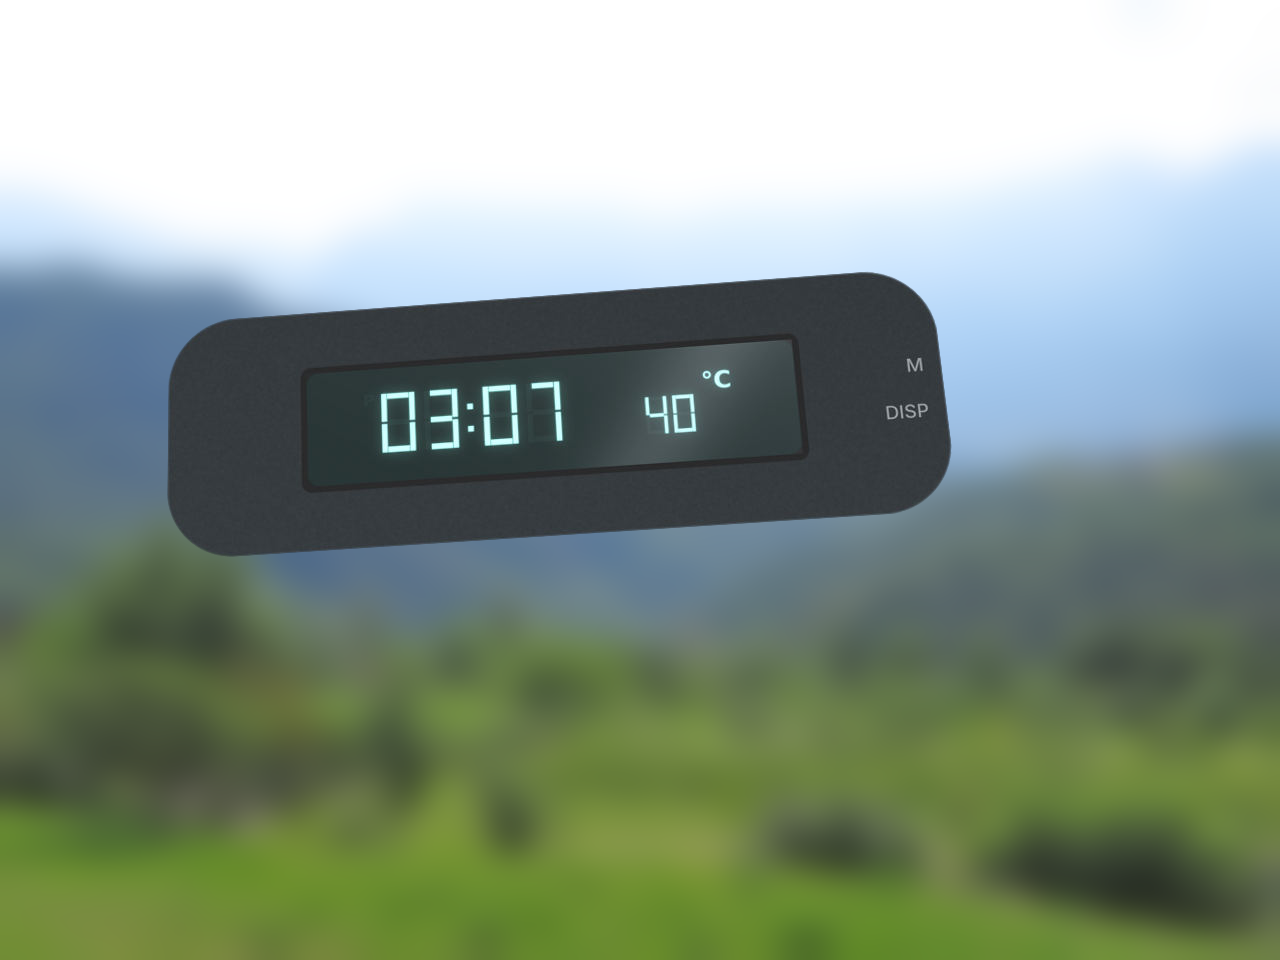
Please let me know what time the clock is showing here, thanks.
3:07
